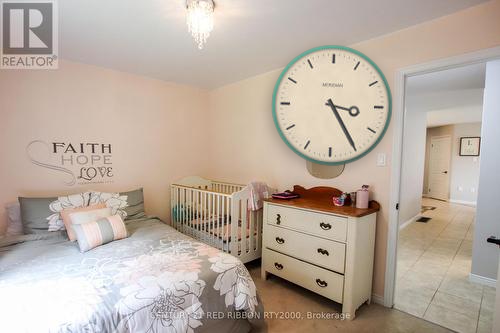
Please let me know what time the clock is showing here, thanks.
3:25
